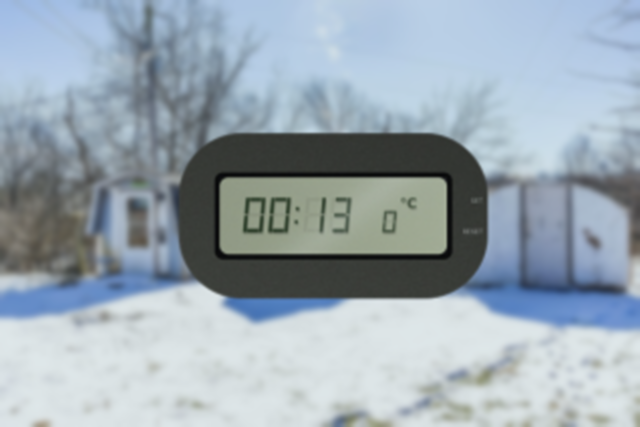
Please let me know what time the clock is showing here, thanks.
0:13
